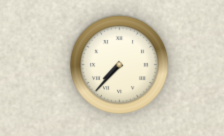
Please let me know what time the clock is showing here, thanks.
7:37
